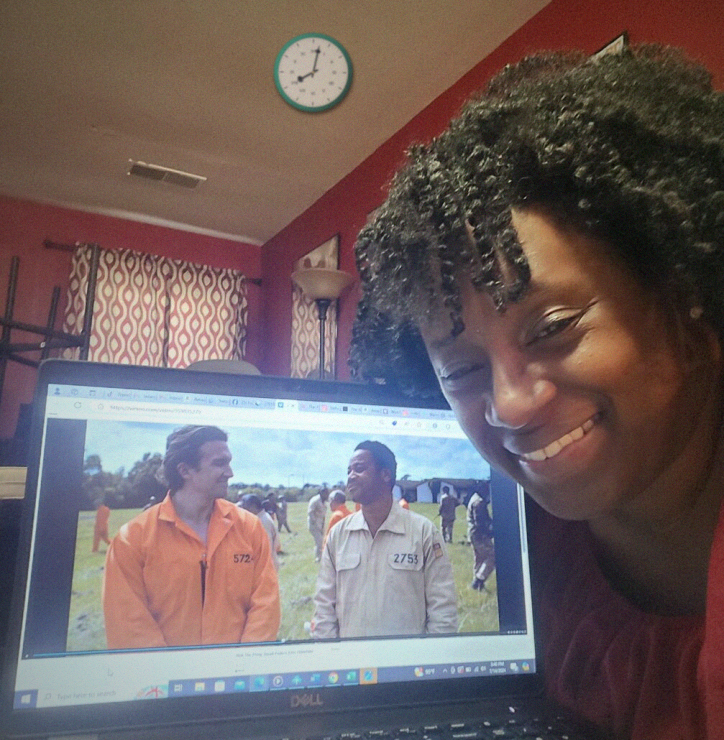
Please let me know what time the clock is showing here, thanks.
8:02
